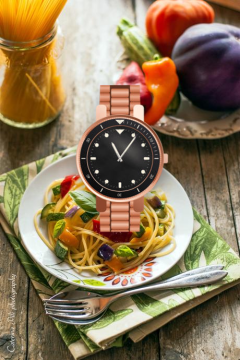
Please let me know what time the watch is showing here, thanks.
11:06
